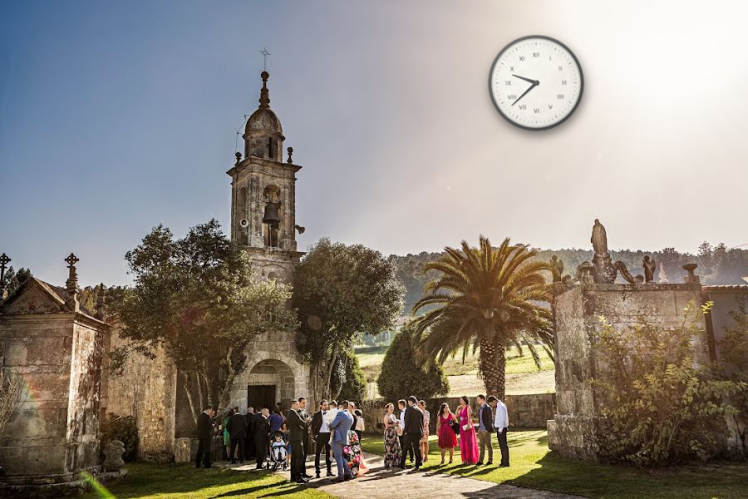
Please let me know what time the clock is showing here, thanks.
9:38
